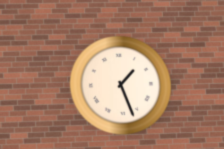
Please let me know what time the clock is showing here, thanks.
1:27
